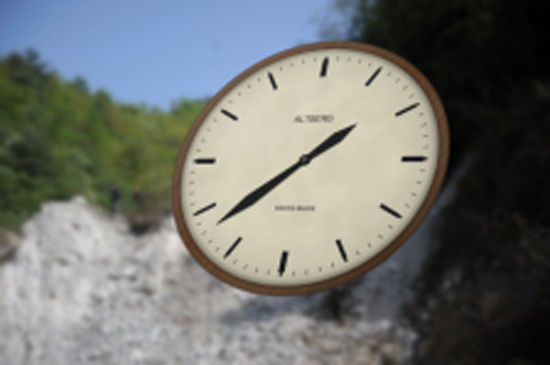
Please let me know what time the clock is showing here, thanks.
1:38
